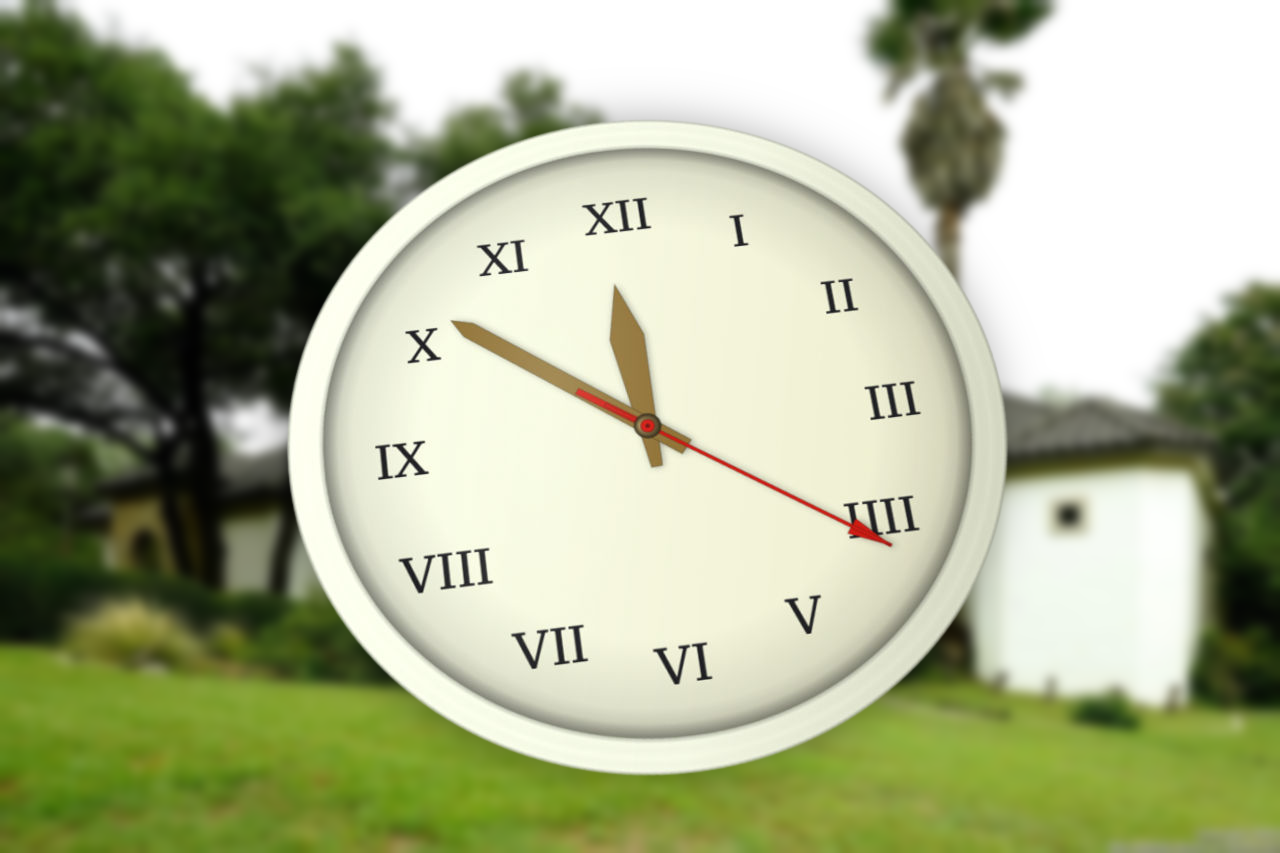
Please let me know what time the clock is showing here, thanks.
11:51:21
